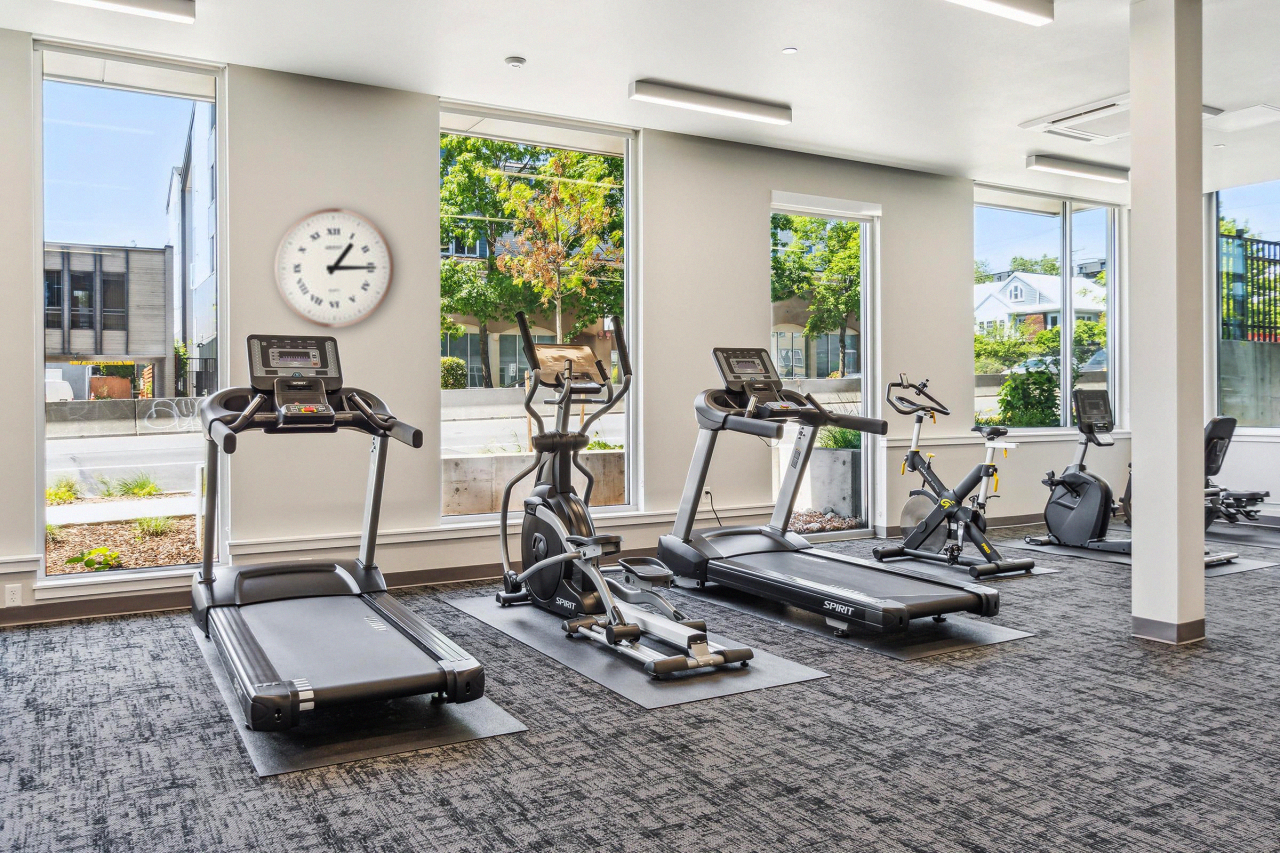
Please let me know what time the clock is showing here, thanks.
1:15
